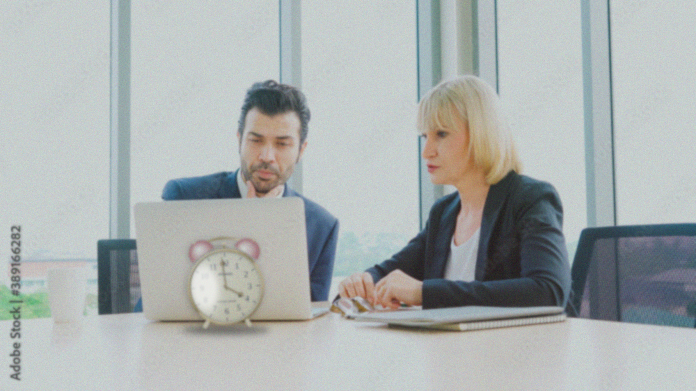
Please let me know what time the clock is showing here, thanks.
3:59
